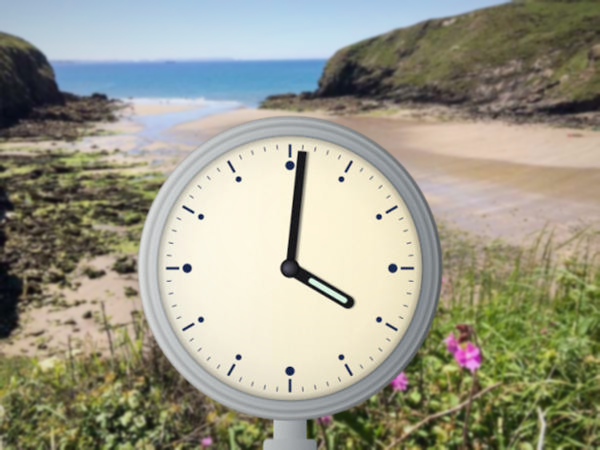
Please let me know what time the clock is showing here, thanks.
4:01
